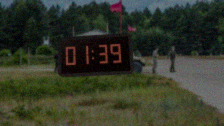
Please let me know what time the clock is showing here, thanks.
1:39
